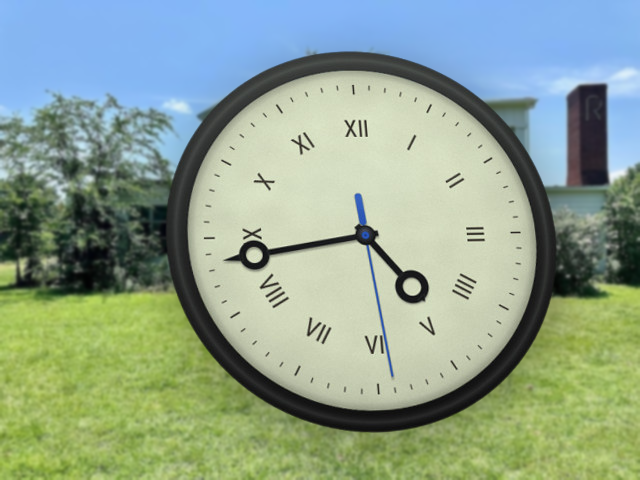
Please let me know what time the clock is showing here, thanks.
4:43:29
